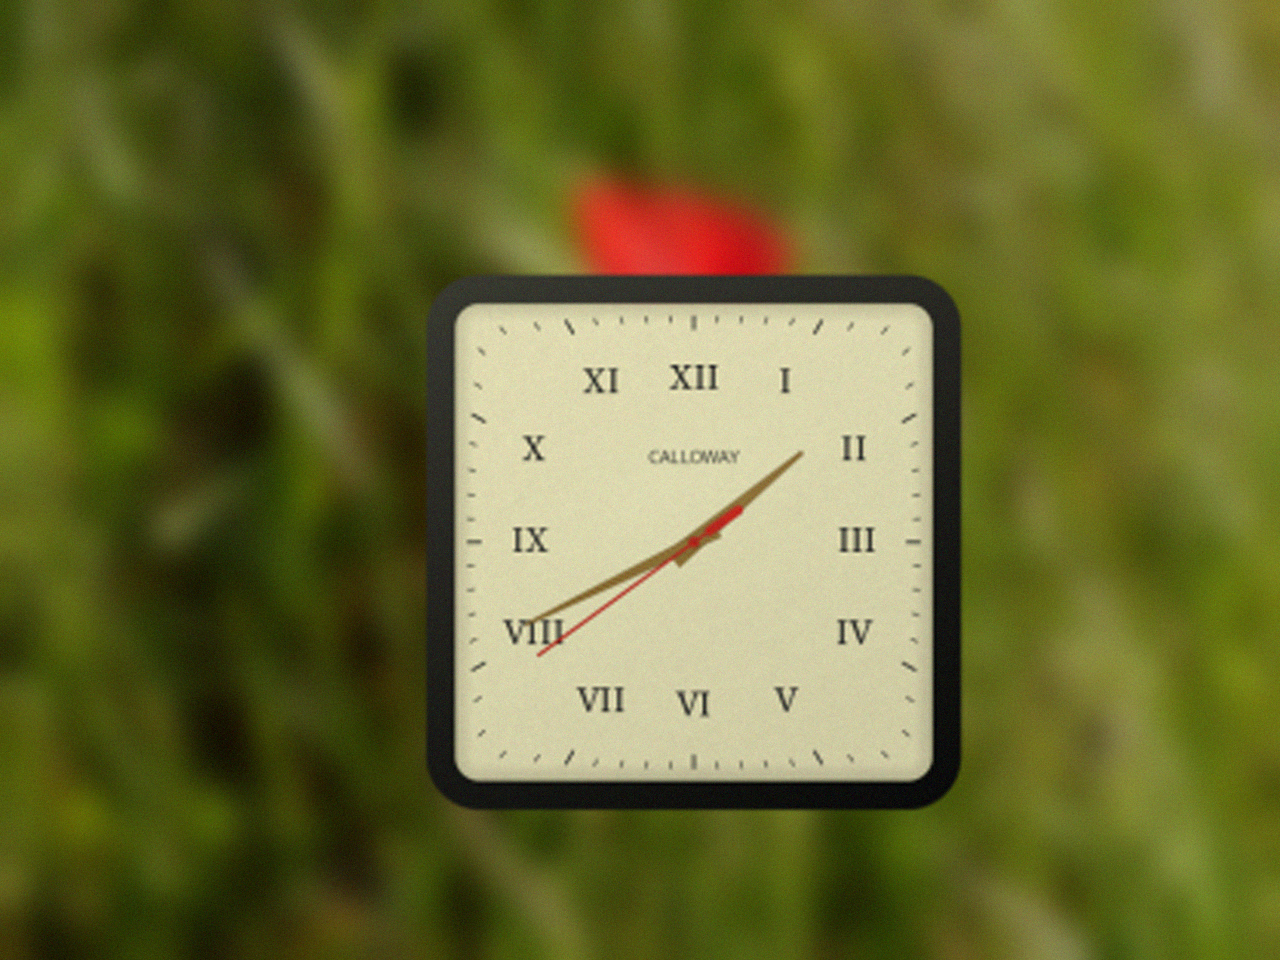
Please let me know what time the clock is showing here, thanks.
1:40:39
